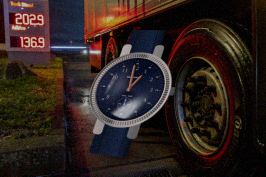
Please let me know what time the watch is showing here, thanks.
12:59
